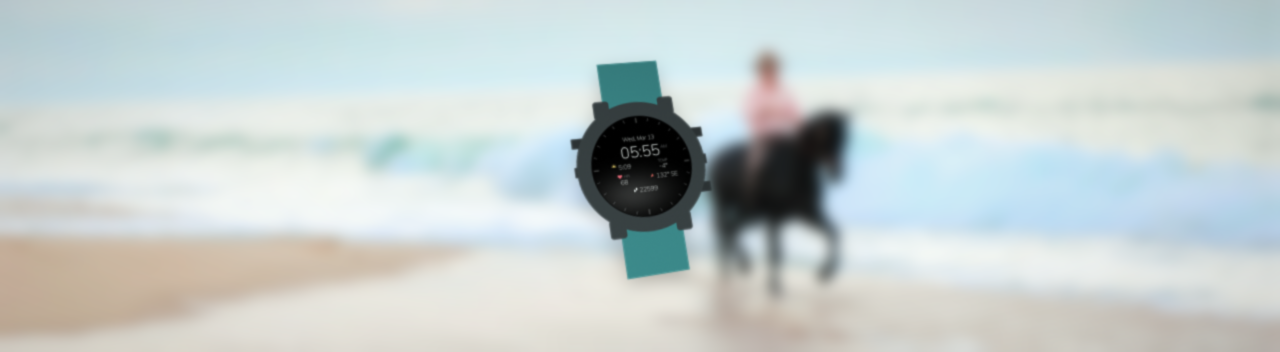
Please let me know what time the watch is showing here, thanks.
5:55
